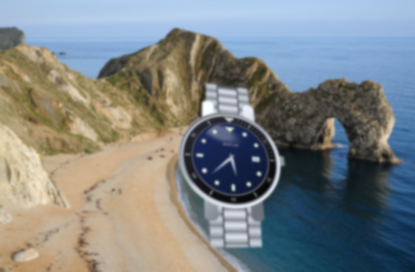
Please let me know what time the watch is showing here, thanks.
5:38
